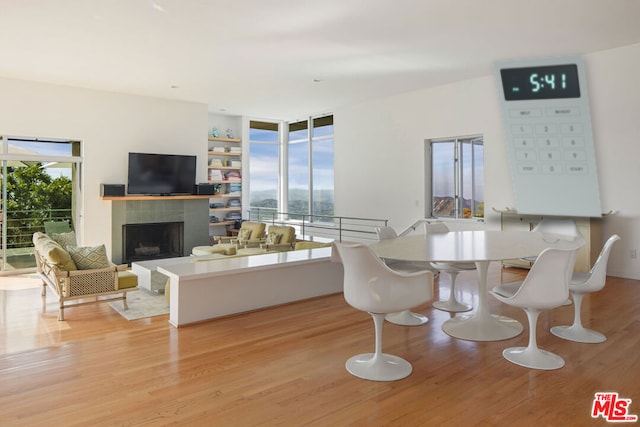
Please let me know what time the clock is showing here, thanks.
5:41
